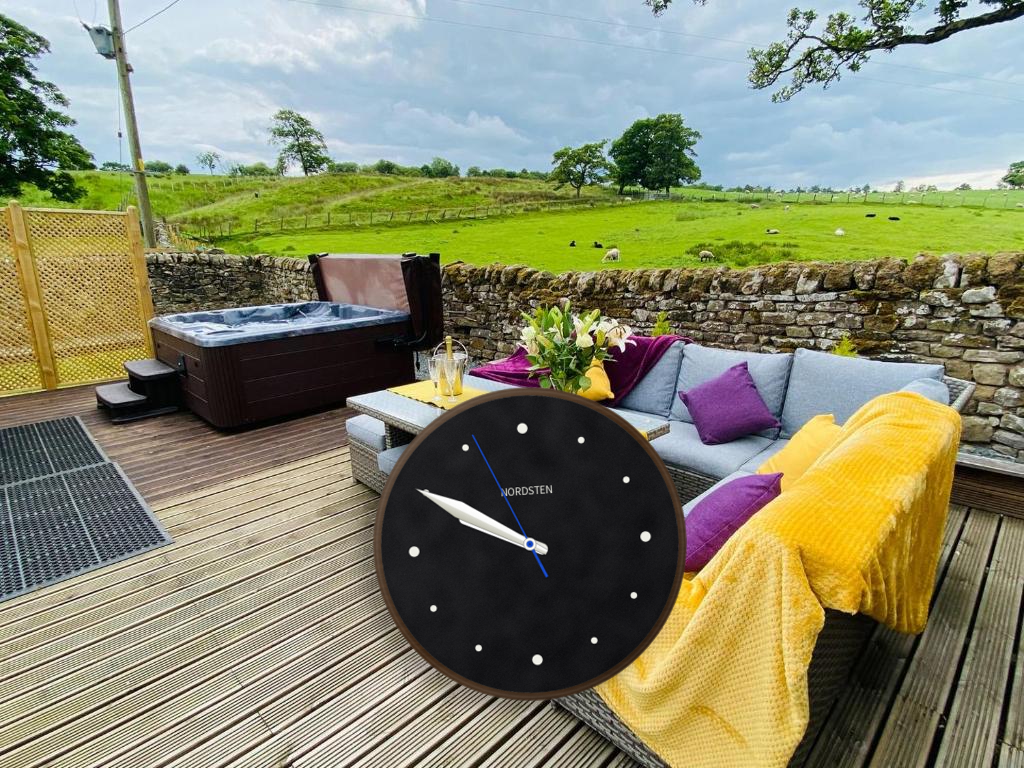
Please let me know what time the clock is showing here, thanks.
9:49:56
